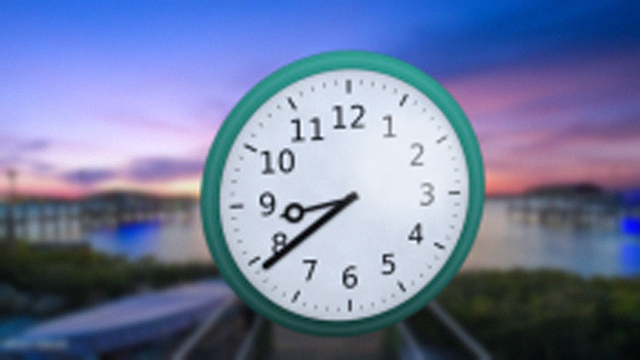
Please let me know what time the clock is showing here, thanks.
8:39
